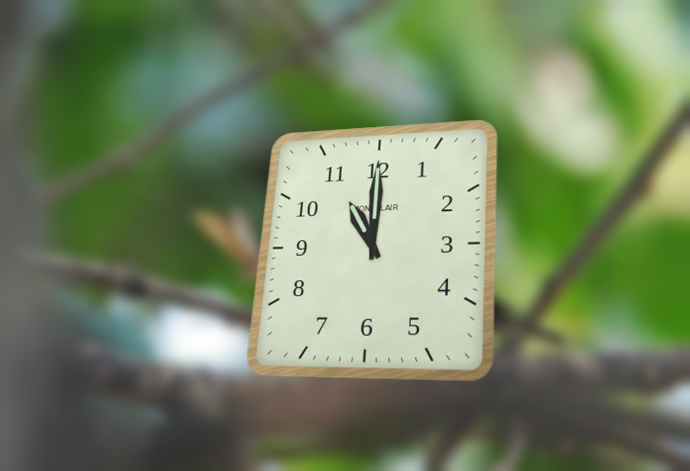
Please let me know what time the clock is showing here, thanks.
11:00
